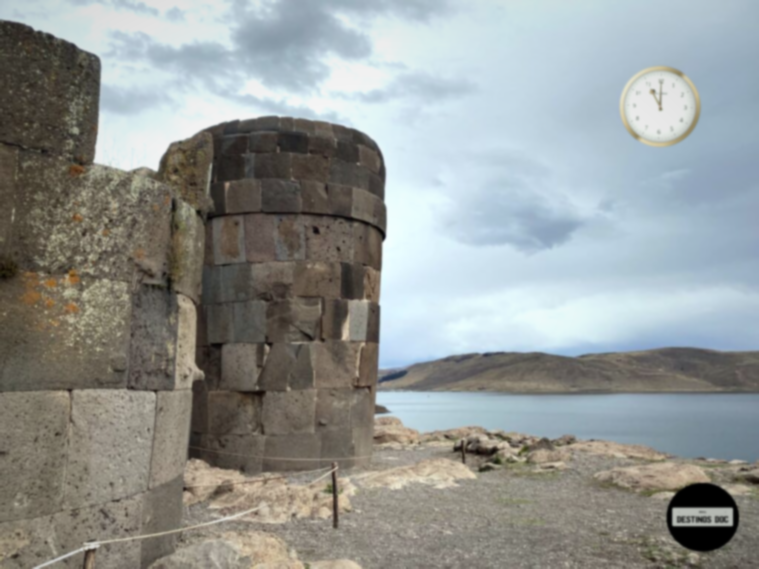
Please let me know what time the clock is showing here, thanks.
11:00
